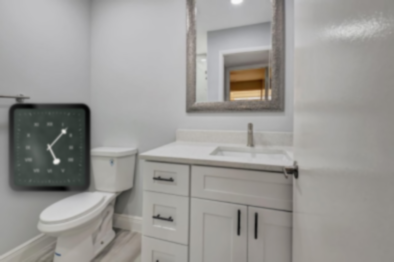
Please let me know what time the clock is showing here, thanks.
5:07
